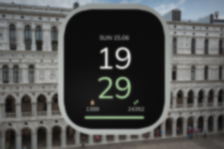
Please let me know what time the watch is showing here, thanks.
19:29
